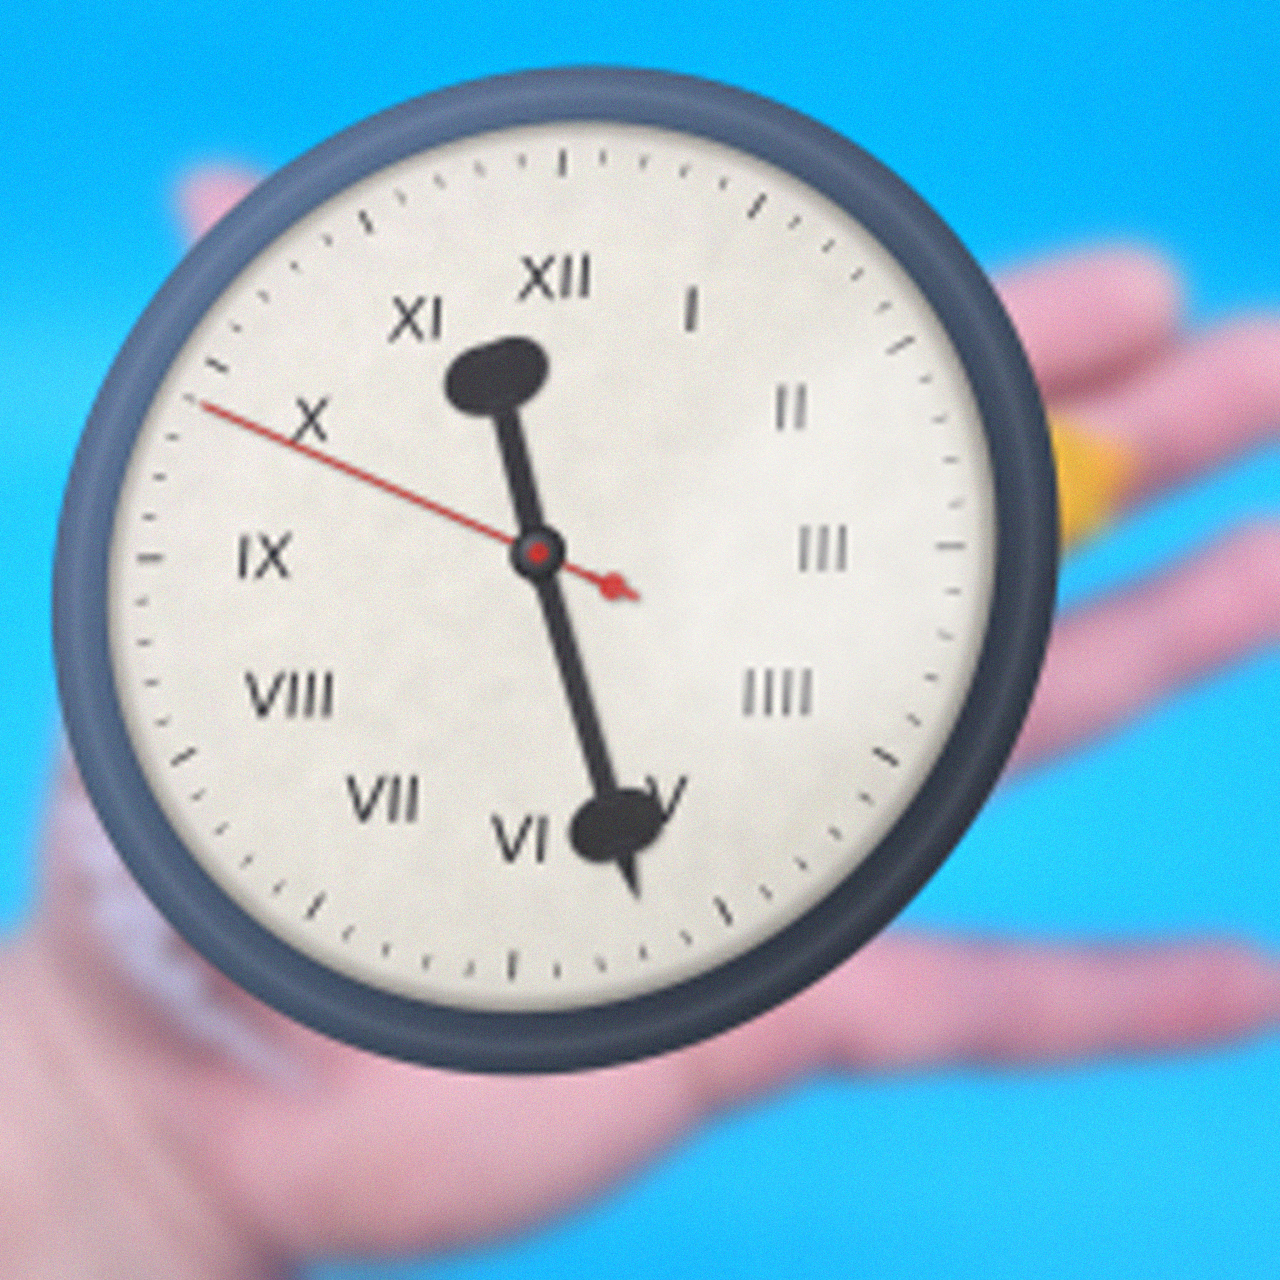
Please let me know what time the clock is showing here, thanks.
11:26:49
